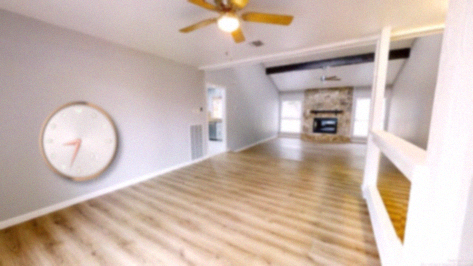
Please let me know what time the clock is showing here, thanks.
8:33
